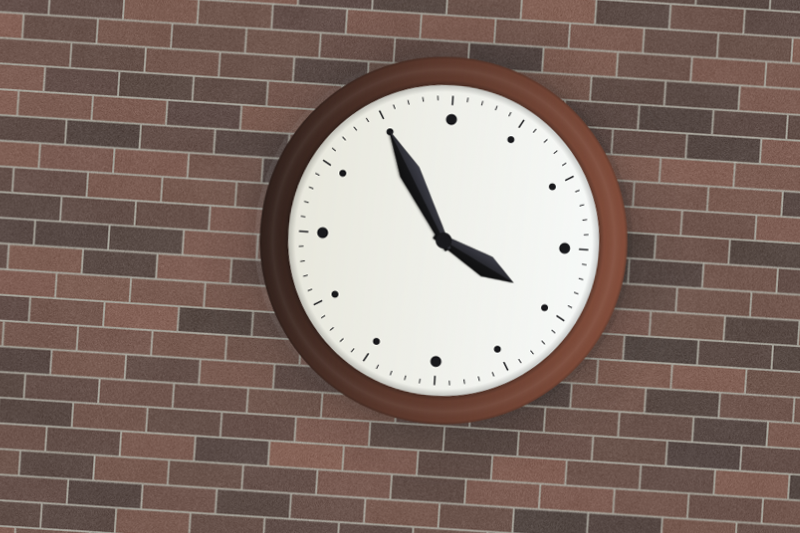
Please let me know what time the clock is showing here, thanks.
3:55
